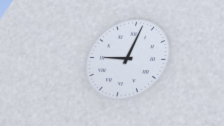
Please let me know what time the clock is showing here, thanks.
9:02
